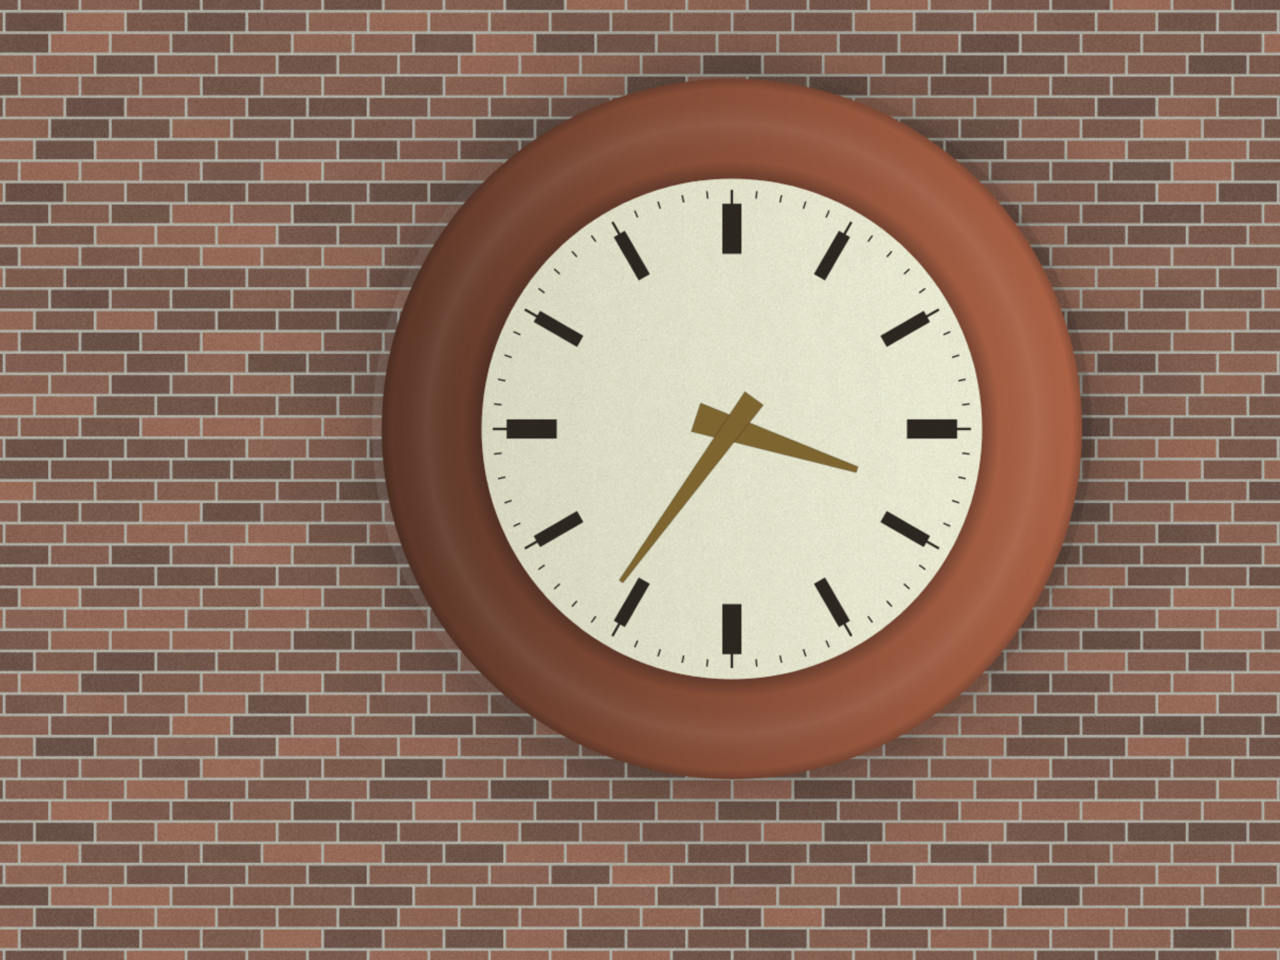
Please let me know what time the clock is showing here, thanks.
3:36
